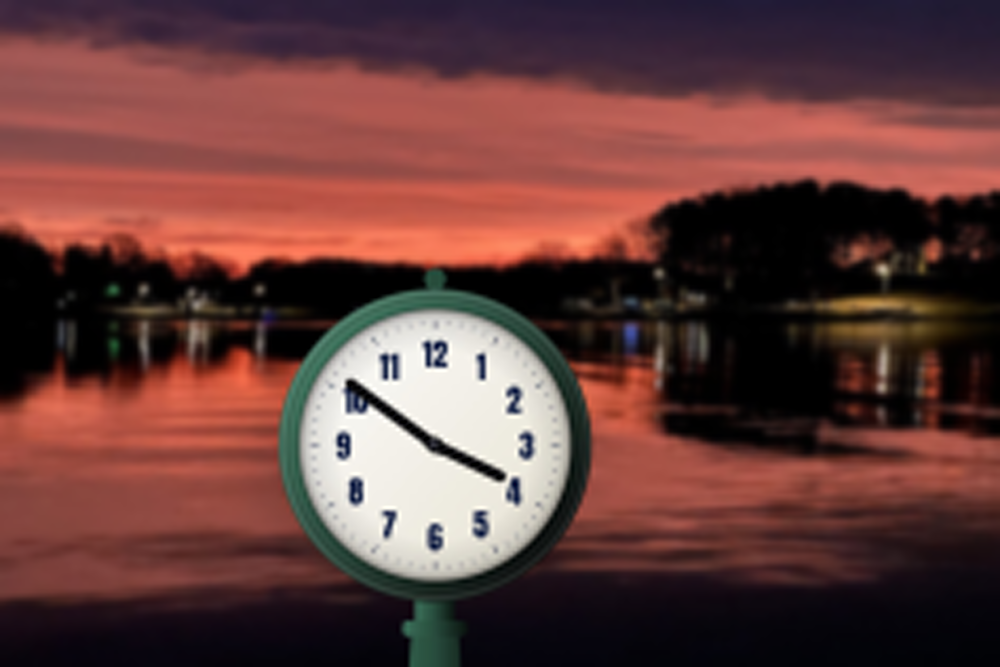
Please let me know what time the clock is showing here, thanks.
3:51
